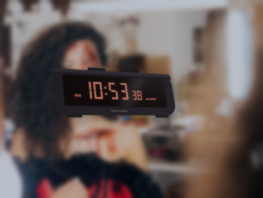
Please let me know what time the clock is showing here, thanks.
10:53:38
